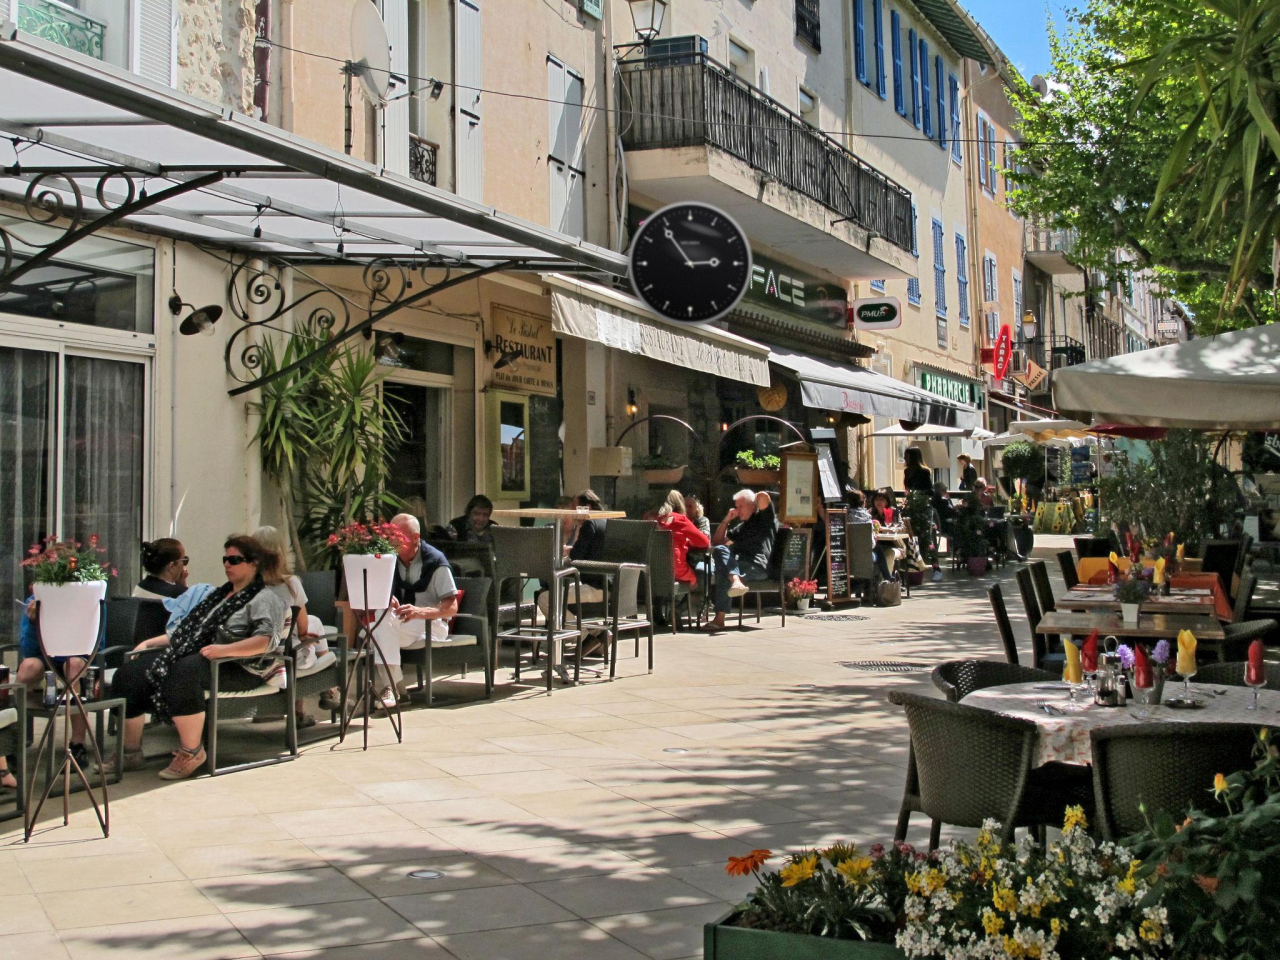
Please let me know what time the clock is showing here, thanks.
2:54
